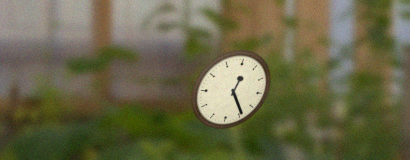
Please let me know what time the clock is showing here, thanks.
12:24
